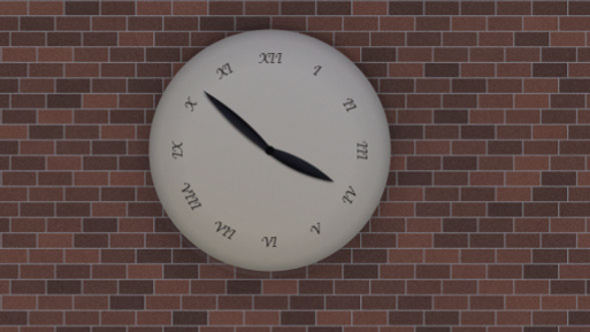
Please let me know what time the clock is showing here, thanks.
3:52
